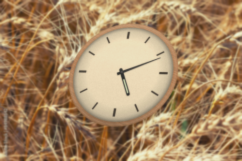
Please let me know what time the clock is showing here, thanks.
5:11
